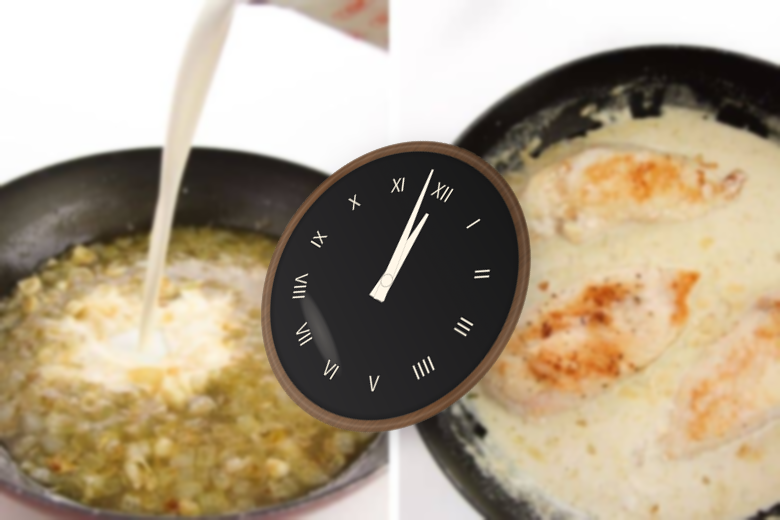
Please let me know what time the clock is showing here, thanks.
11:58
